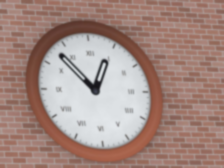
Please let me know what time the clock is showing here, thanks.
12:53
